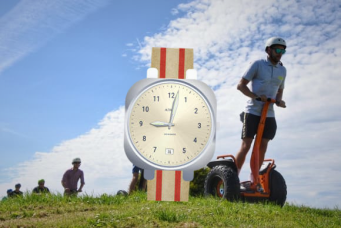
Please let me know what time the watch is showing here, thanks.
9:02
